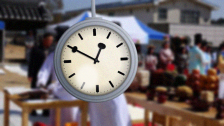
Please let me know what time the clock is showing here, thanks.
12:50
